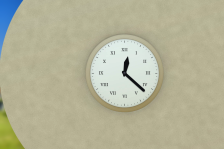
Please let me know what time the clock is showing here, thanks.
12:22
